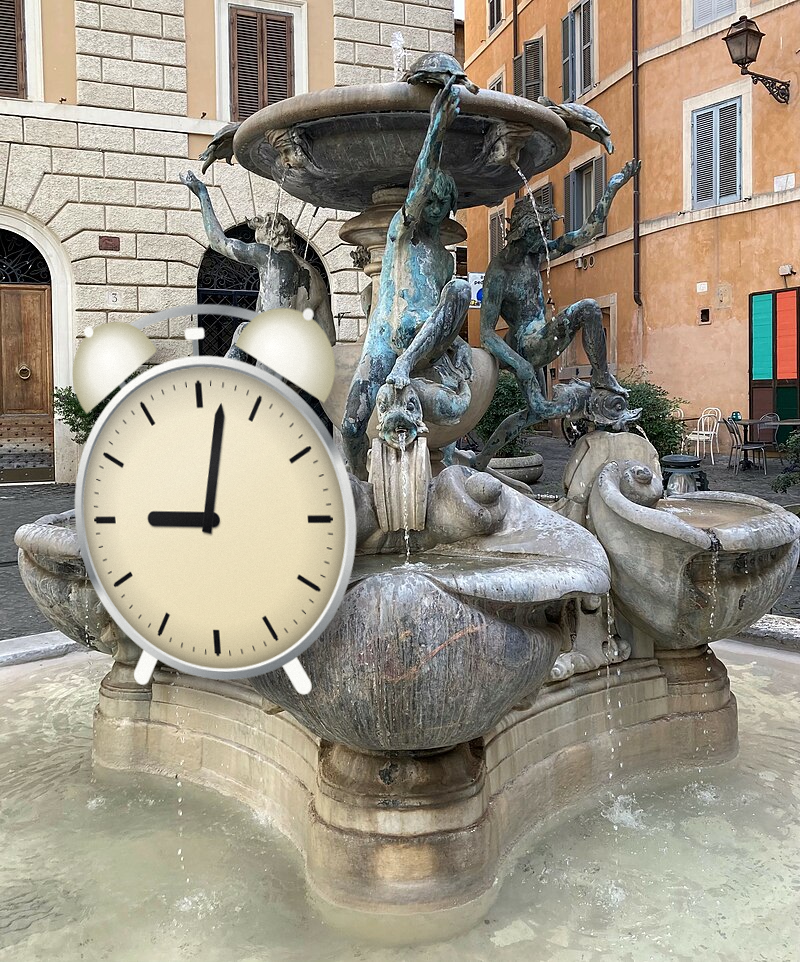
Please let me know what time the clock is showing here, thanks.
9:02
